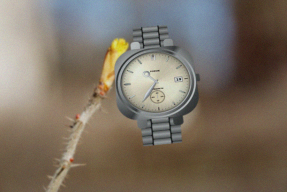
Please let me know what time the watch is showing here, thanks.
10:36
